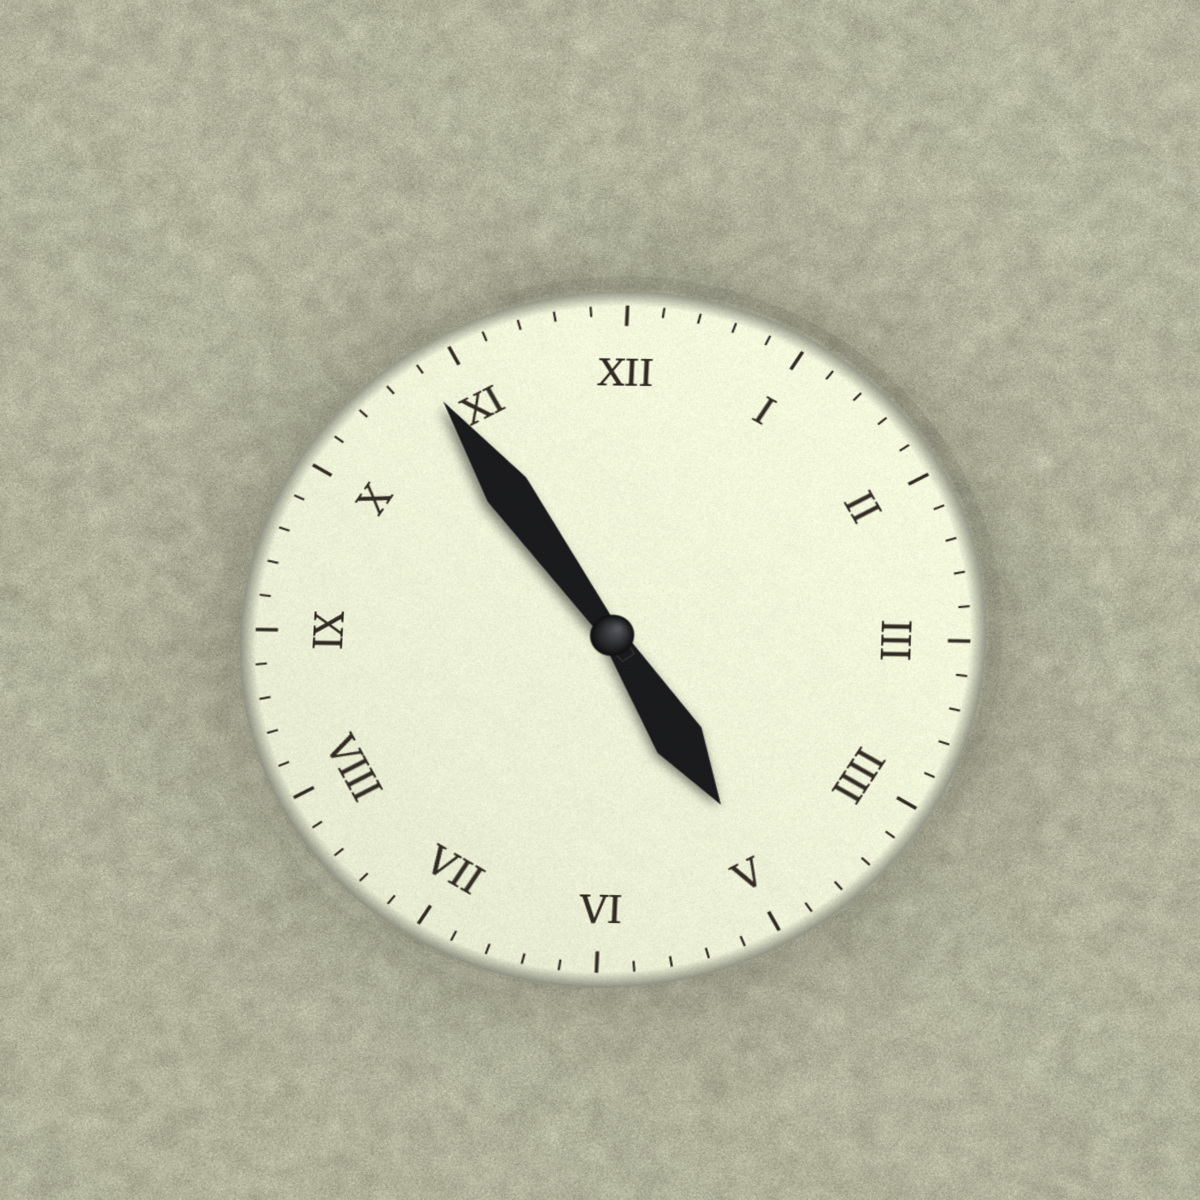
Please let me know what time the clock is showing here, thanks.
4:54
